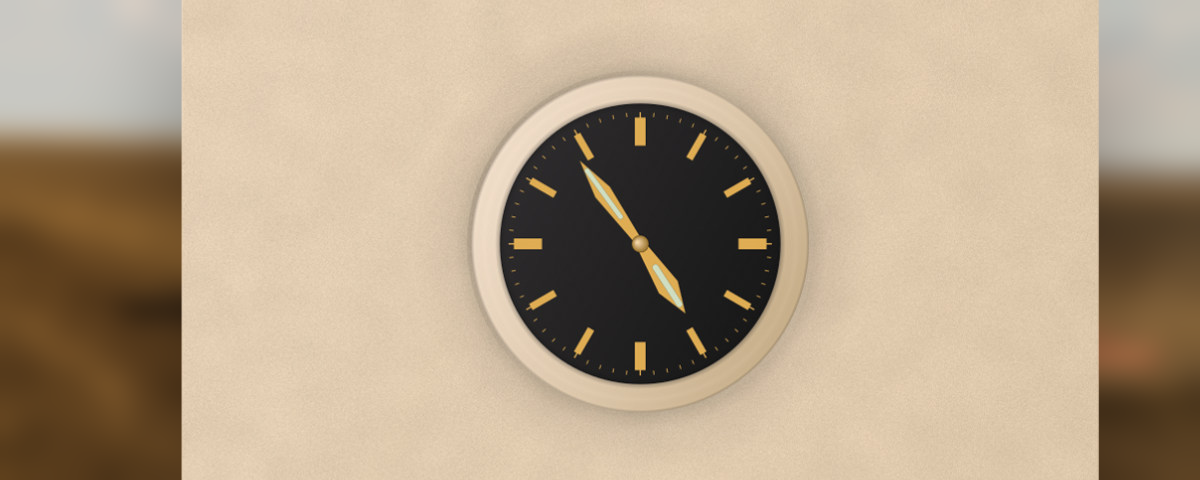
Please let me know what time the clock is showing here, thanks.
4:54
